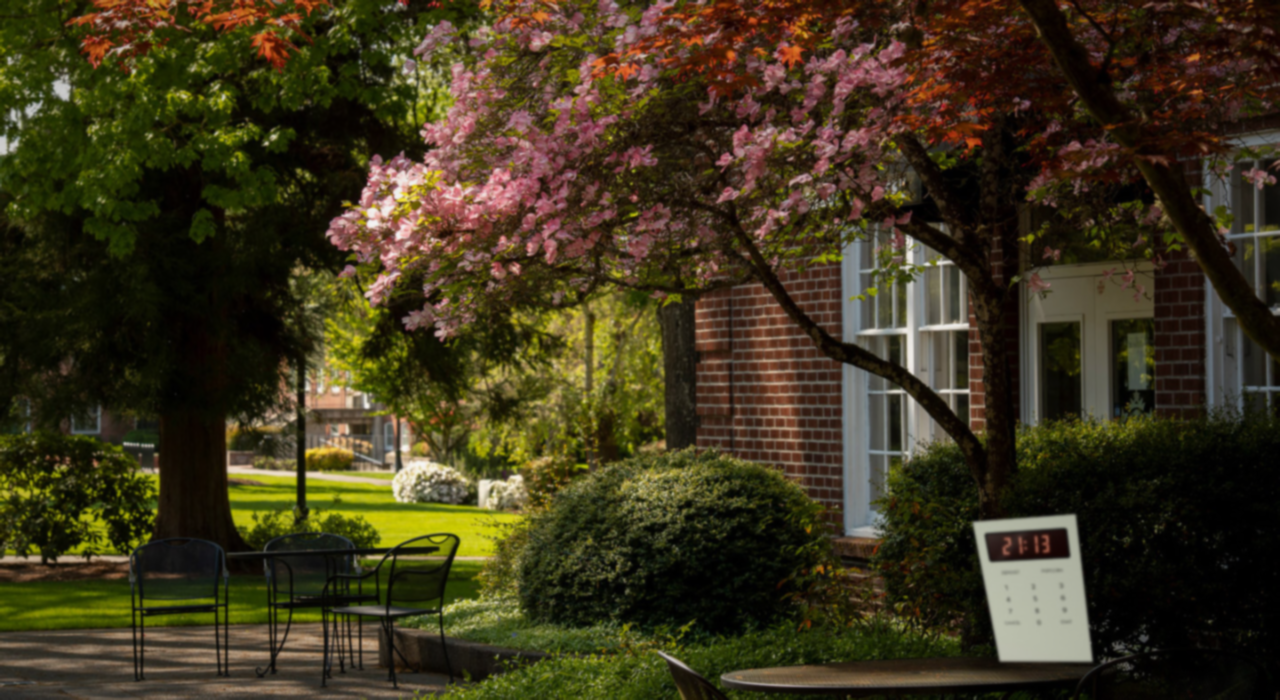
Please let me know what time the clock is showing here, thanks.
21:13
